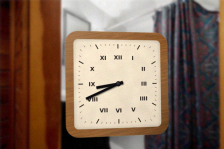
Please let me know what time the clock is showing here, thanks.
8:41
